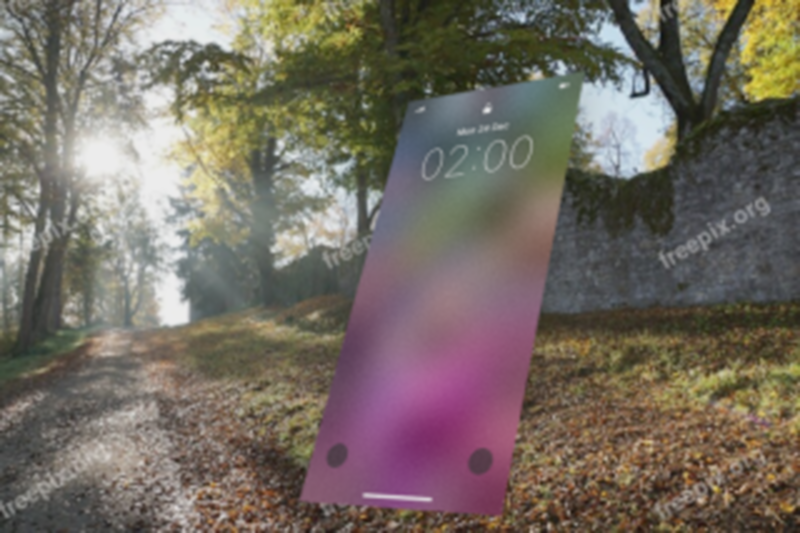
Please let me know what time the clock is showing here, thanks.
2:00
